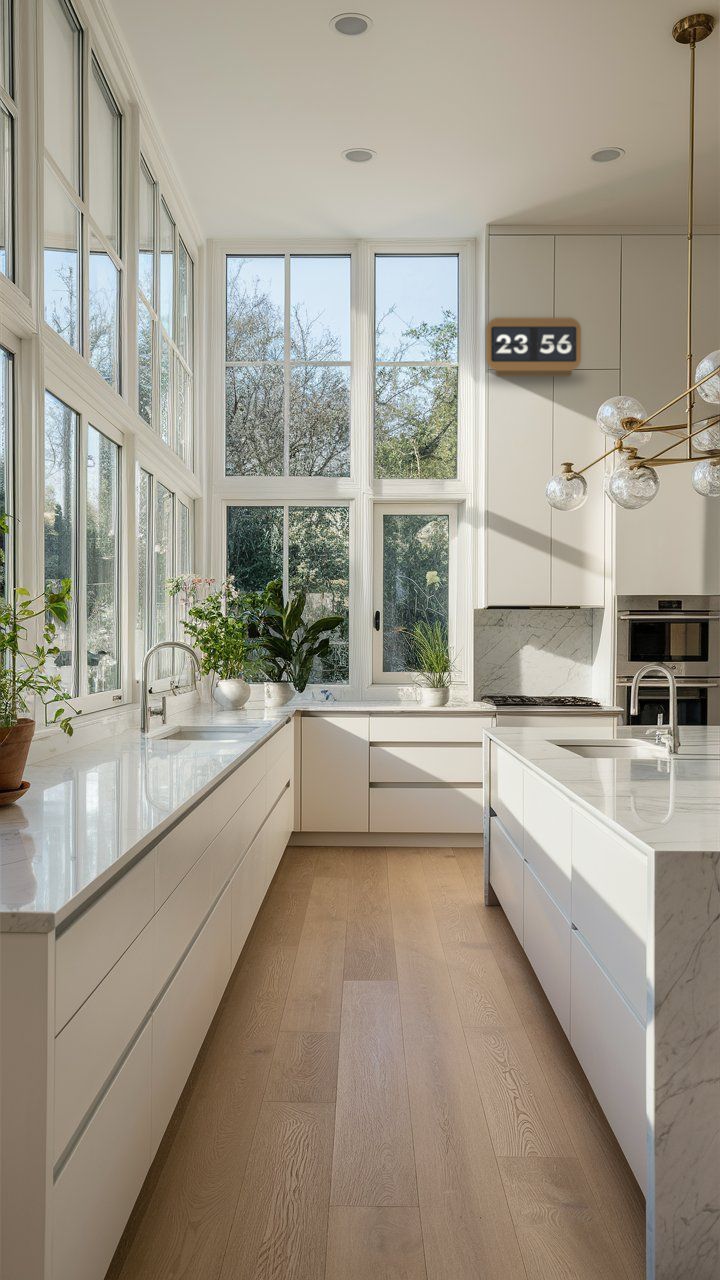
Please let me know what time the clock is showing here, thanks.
23:56
